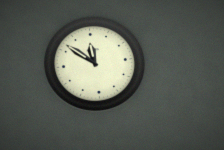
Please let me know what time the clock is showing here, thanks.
11:52
